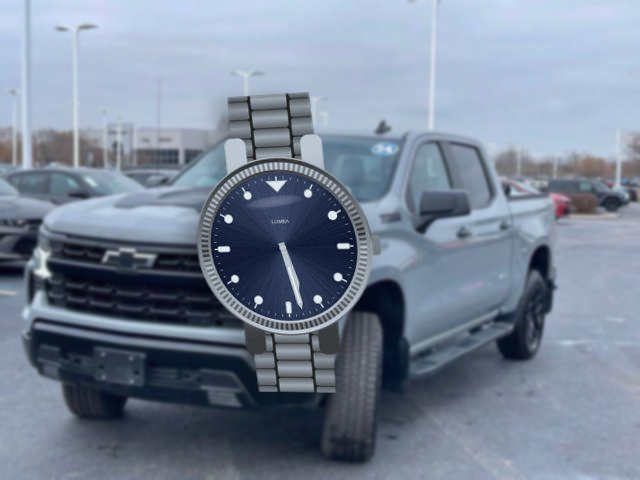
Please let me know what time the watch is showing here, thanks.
5:28
